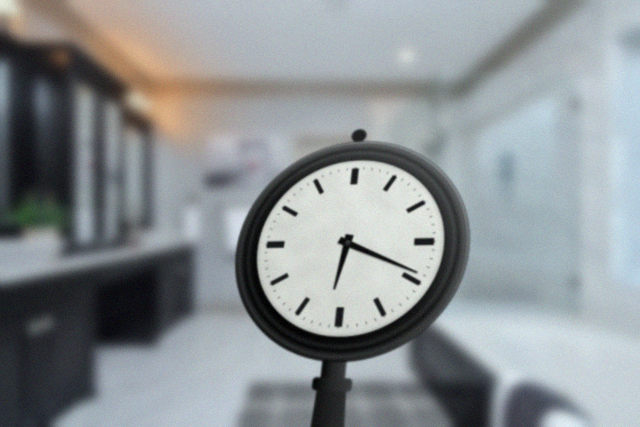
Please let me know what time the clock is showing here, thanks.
6:19
